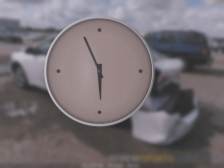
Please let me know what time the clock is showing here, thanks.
5:56
